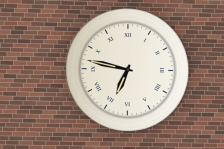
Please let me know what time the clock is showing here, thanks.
6:47
